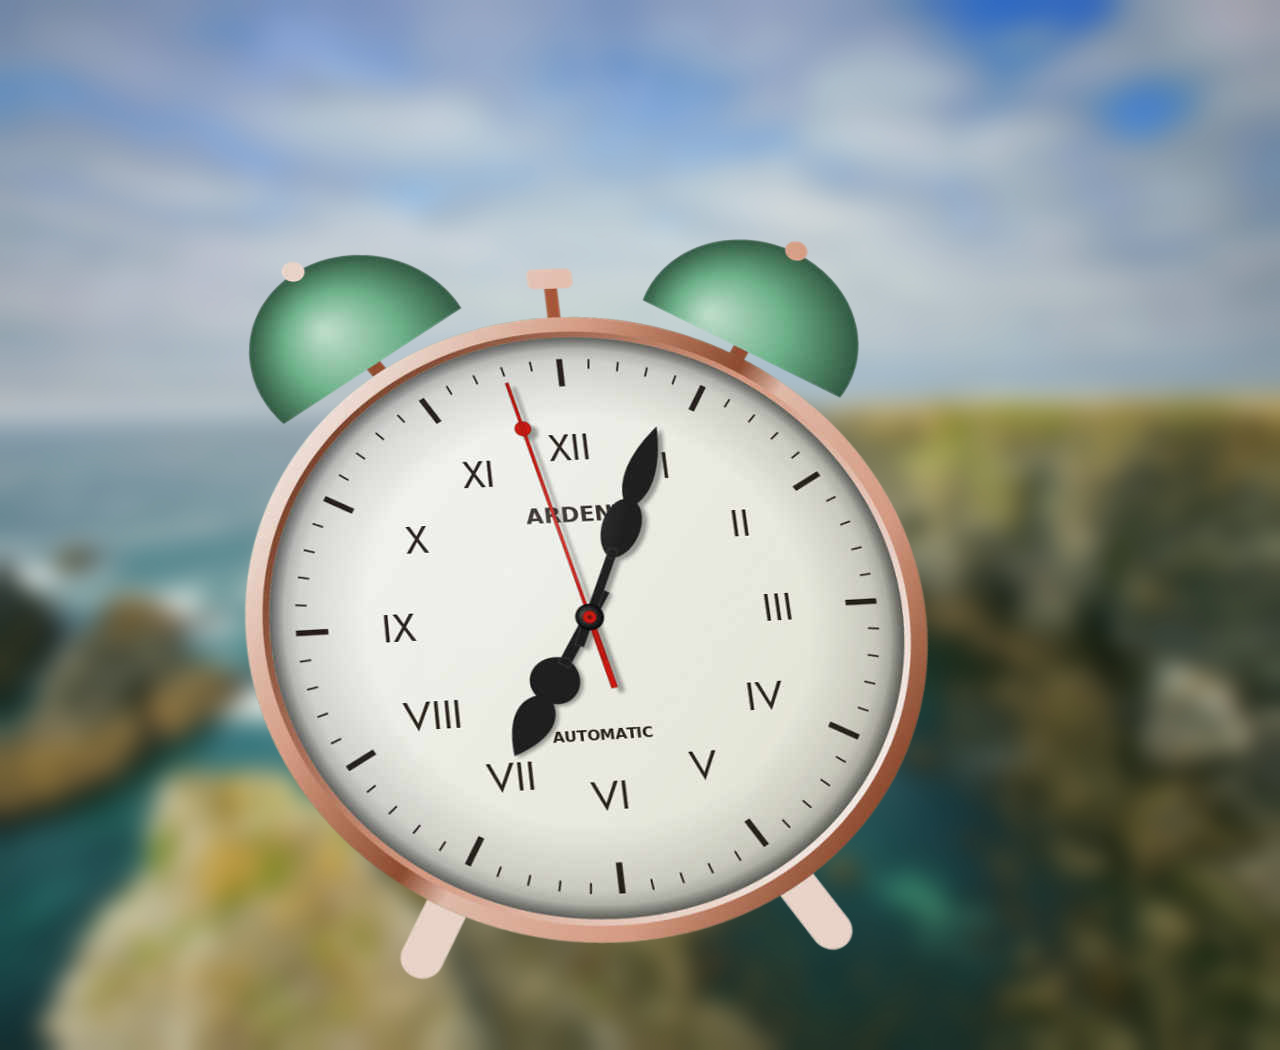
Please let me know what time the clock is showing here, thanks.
7:03:58
